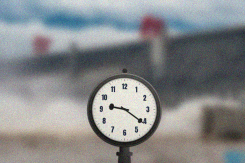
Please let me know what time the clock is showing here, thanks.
9:21
